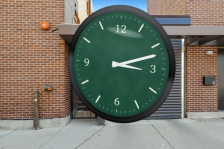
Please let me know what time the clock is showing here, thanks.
3:12
